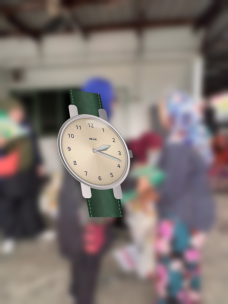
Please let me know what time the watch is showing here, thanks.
2:18
